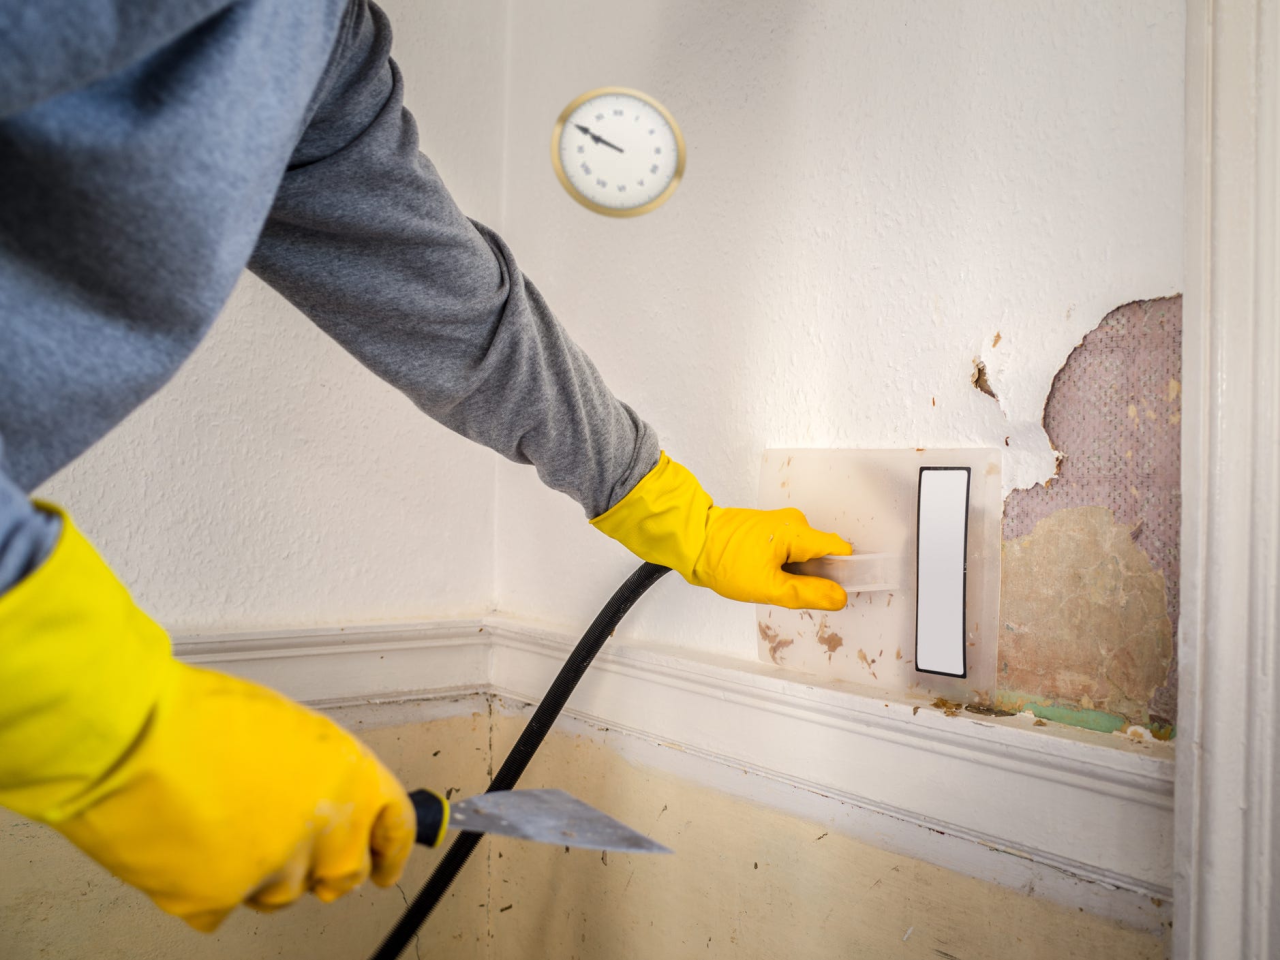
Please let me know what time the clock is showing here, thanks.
9:50
